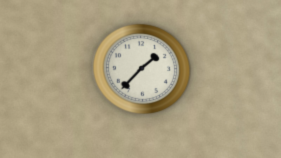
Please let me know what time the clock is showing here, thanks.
1:37
